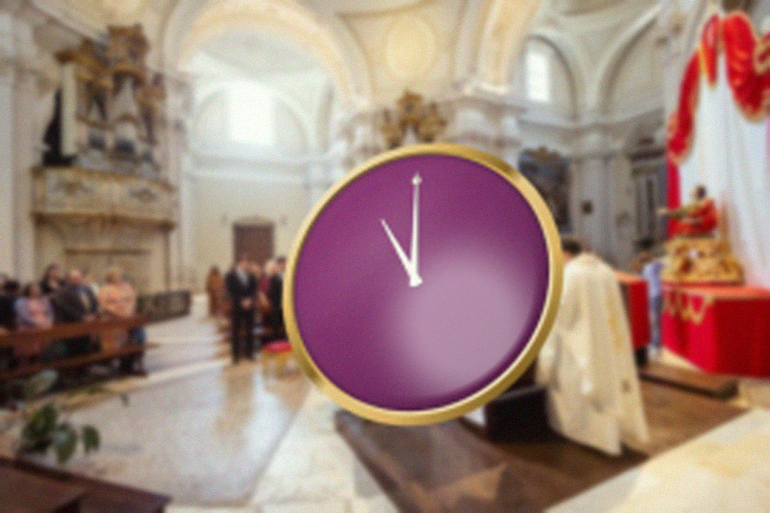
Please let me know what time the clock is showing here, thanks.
11:00
